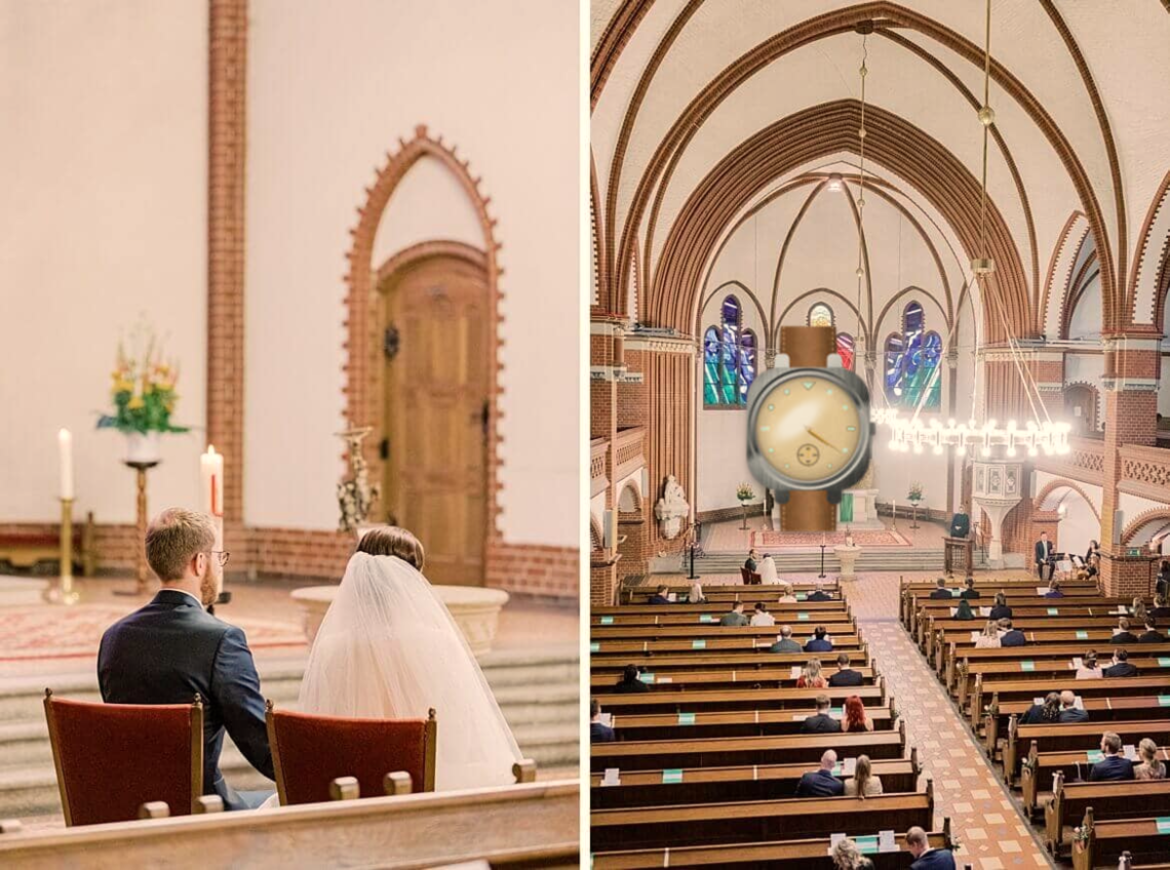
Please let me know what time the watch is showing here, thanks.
4:21
